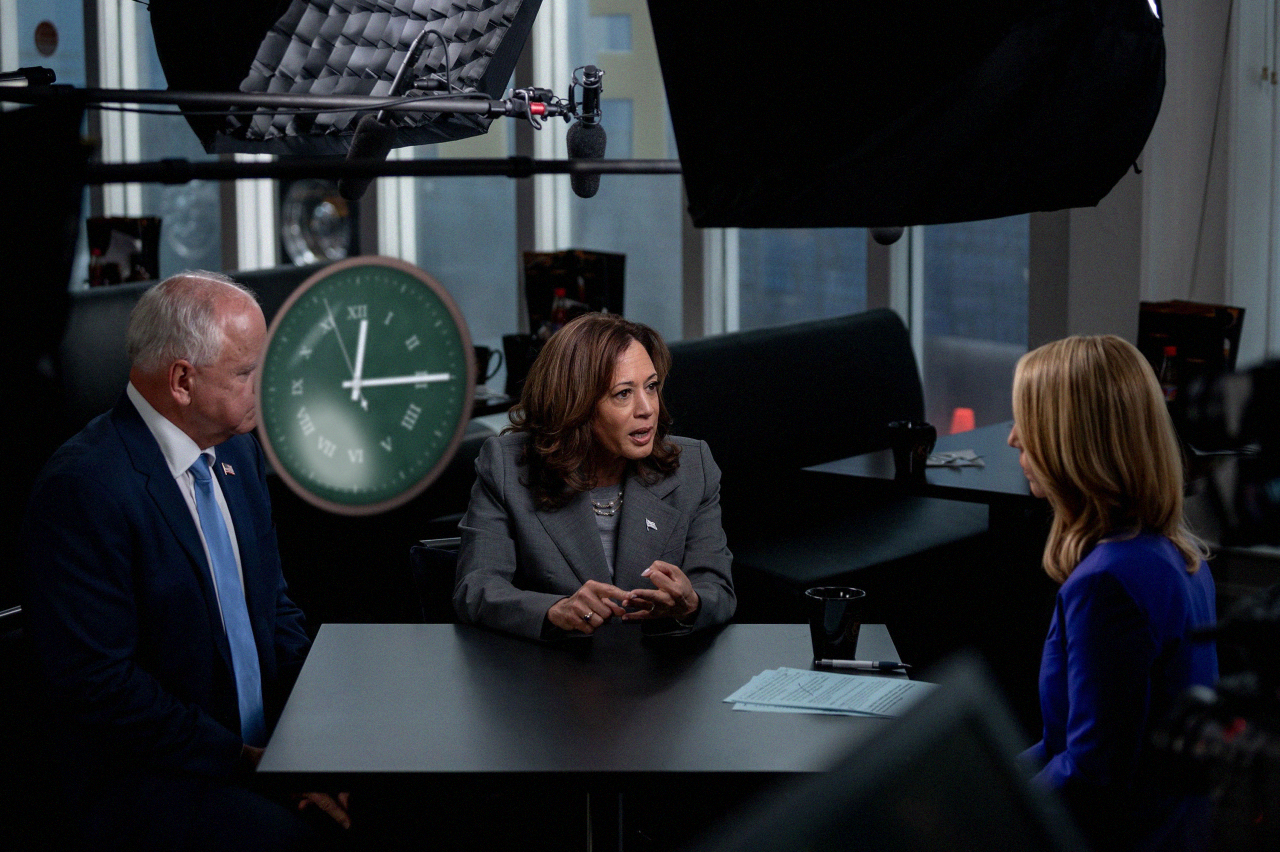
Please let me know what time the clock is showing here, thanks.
12:14:56
